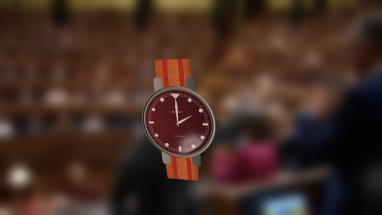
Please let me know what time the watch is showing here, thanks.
2:00
